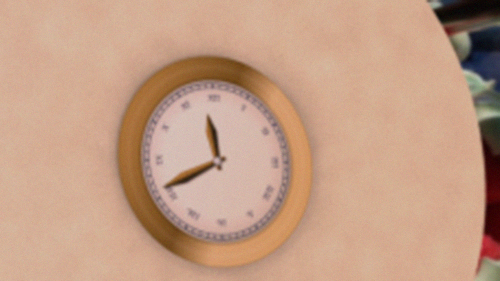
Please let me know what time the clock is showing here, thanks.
11:41
